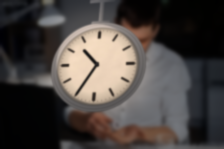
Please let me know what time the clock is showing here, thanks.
10:35
